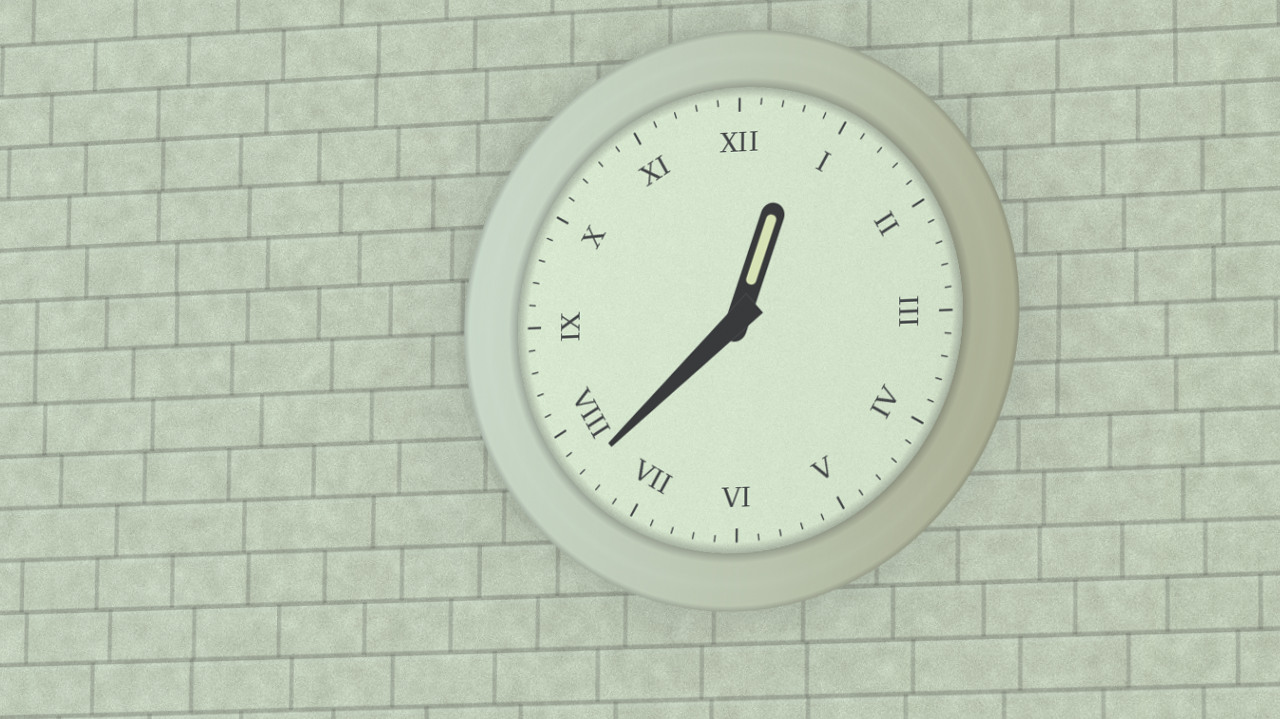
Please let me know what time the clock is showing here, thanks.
12:38
